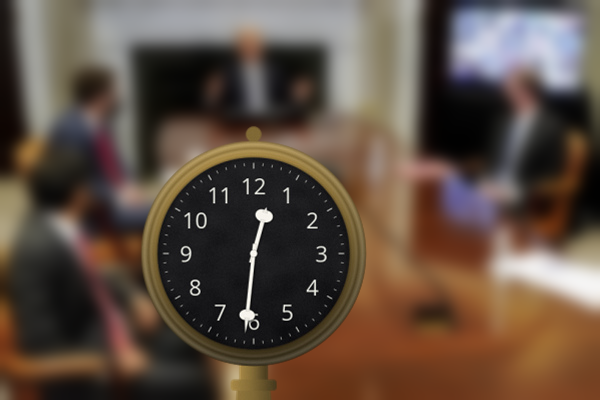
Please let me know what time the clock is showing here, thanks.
12:31
